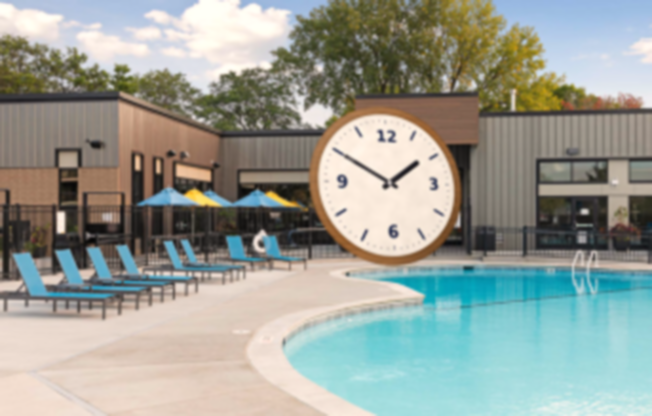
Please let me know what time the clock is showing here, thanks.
1:50
